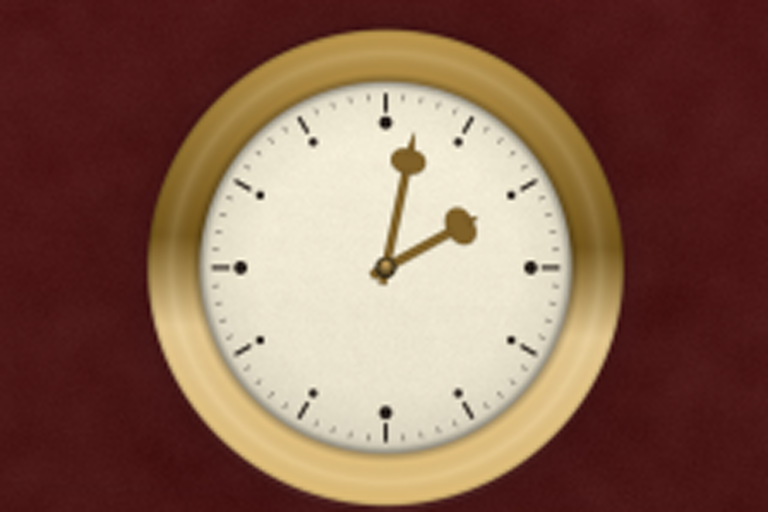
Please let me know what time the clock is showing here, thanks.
2:02
